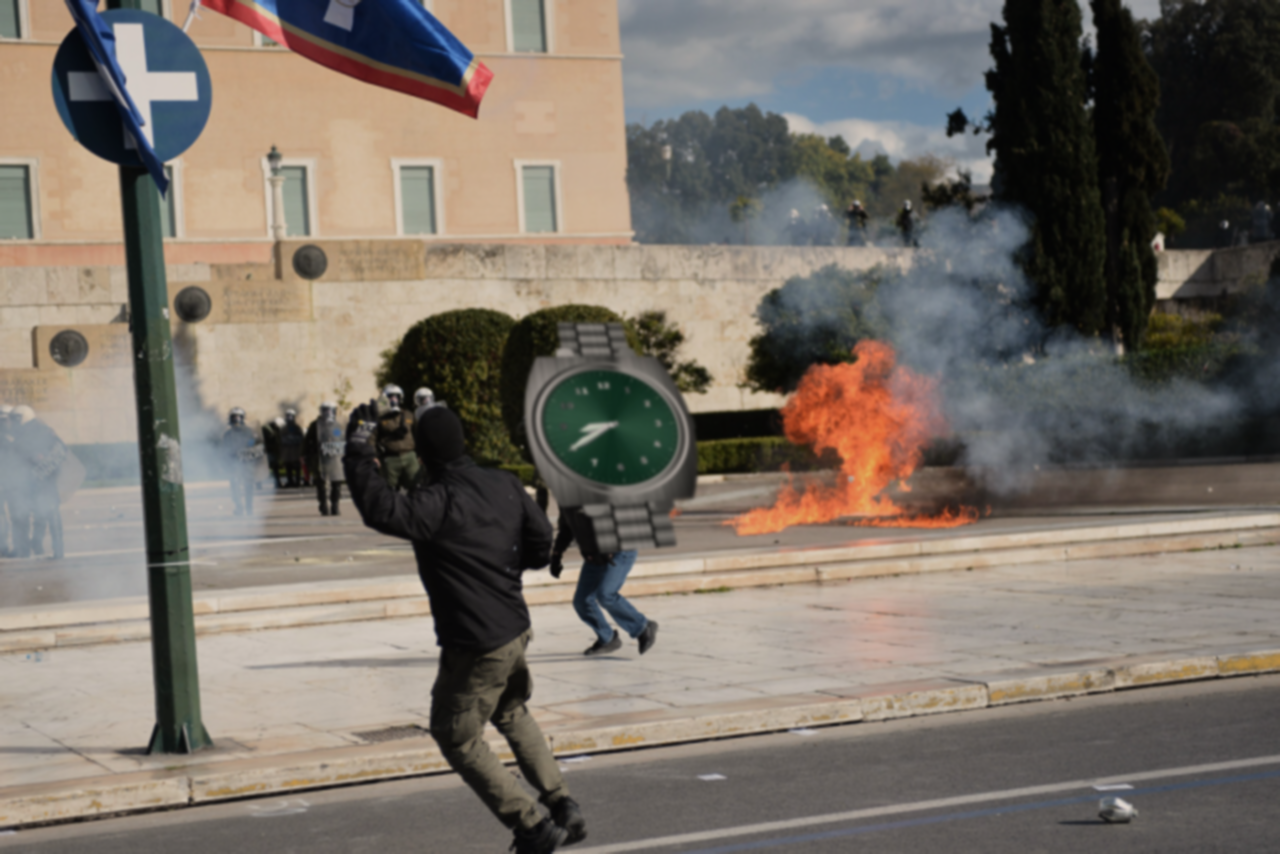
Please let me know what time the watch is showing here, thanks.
8:40
